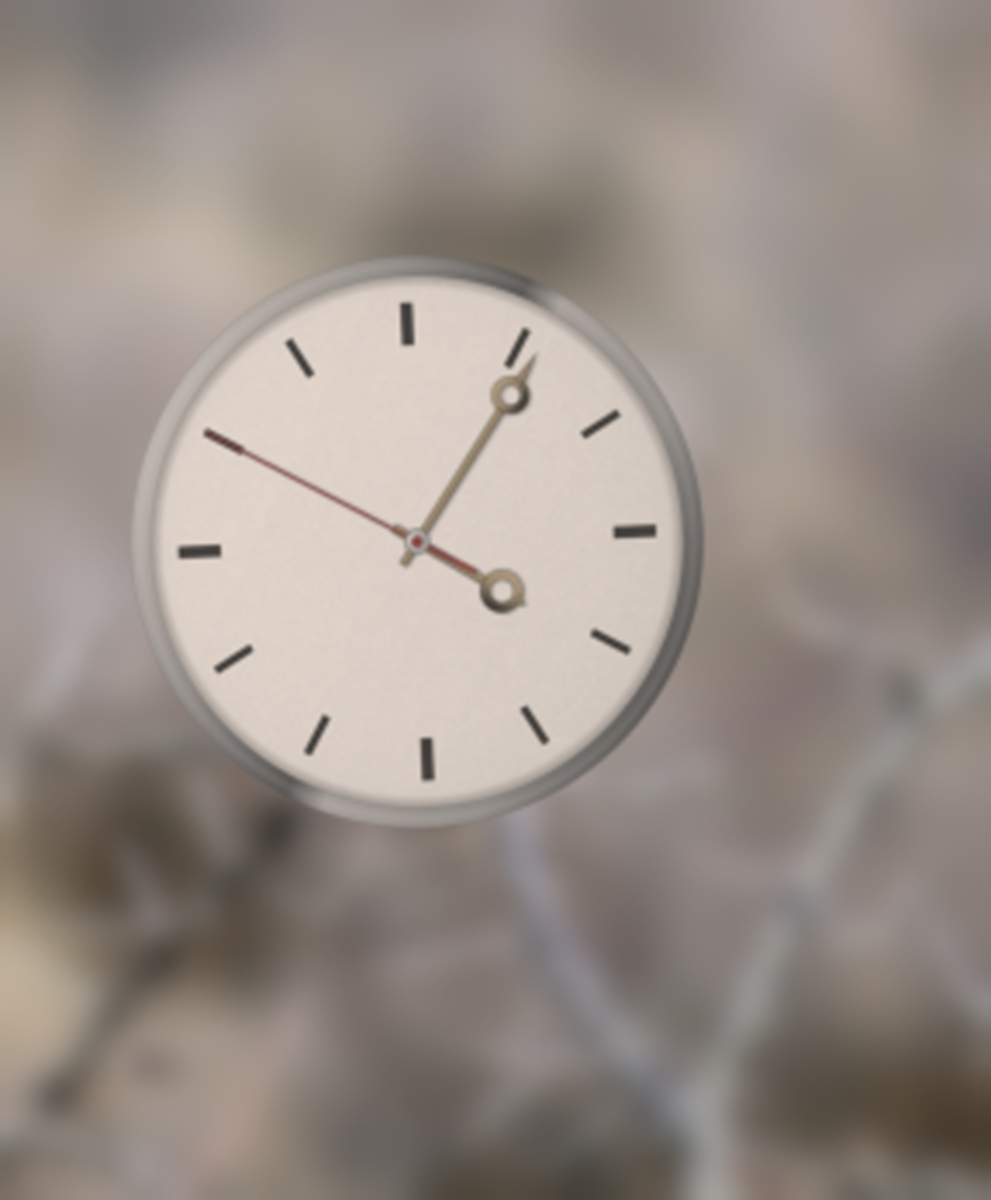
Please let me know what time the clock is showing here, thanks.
4:05:50
